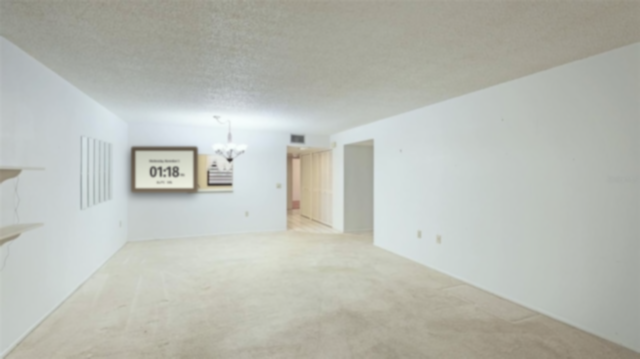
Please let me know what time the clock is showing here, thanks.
1:18
